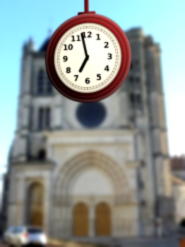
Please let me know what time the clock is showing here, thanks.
6:58
